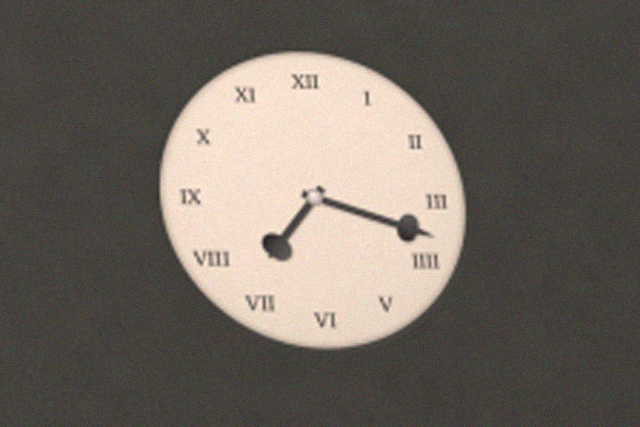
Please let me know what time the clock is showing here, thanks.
7:18
